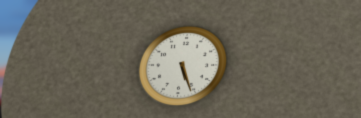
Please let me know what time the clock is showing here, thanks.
5:26
